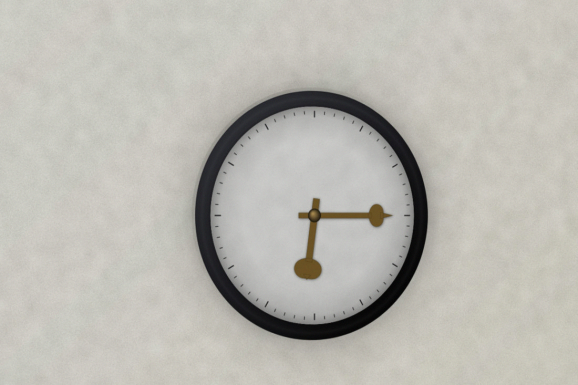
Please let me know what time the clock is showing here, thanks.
6:15
